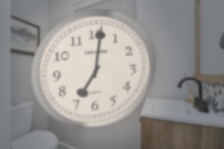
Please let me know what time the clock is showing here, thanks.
7:01
